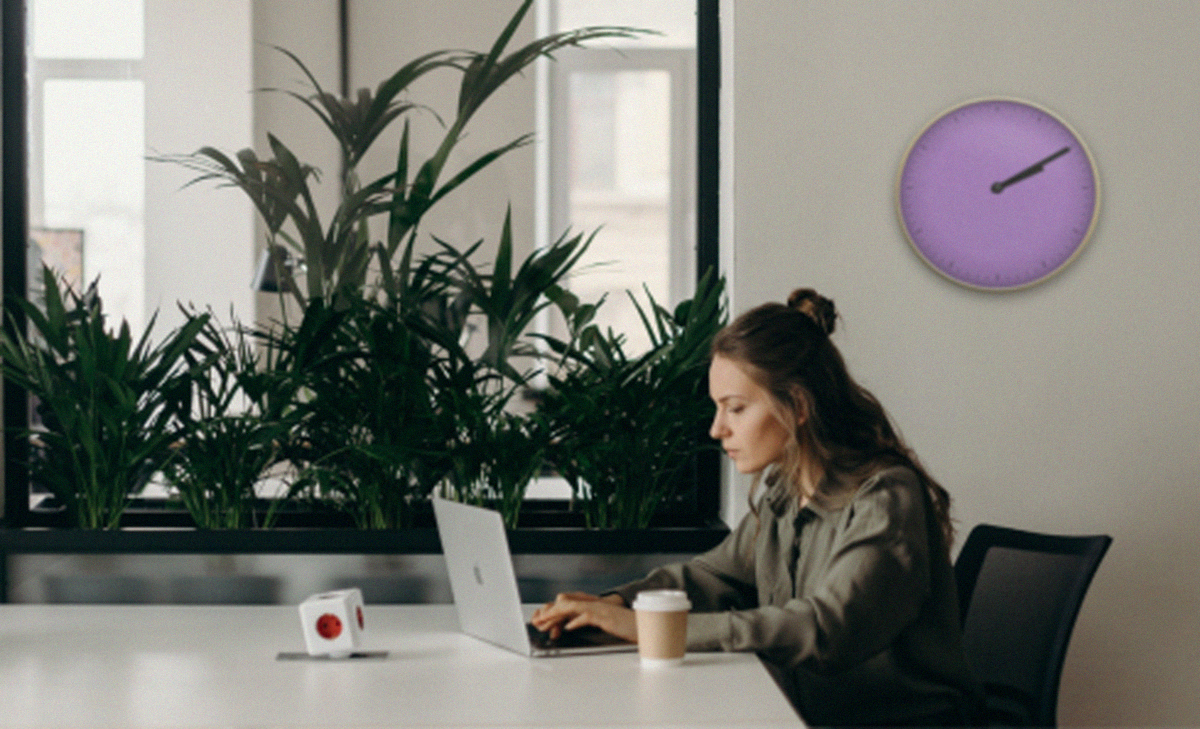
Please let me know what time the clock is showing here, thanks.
2:10
